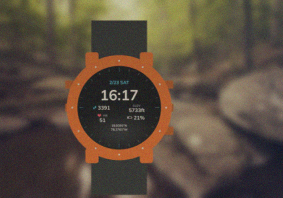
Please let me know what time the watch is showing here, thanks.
16:17
